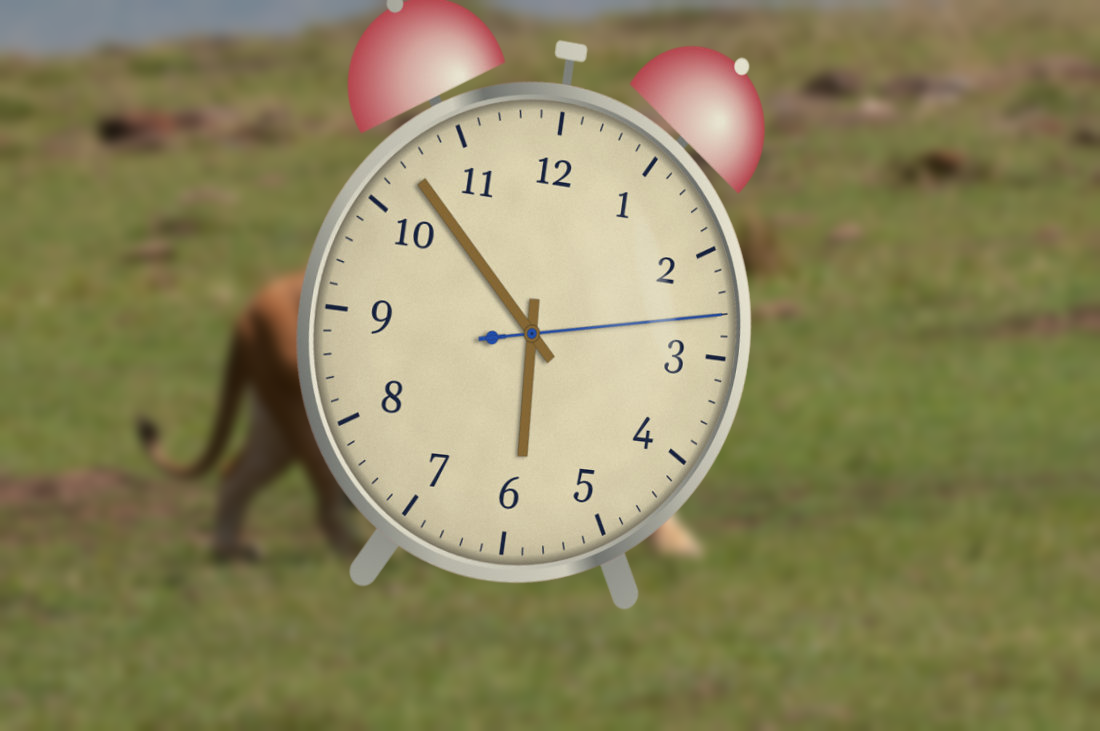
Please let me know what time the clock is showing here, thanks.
5:52:13
